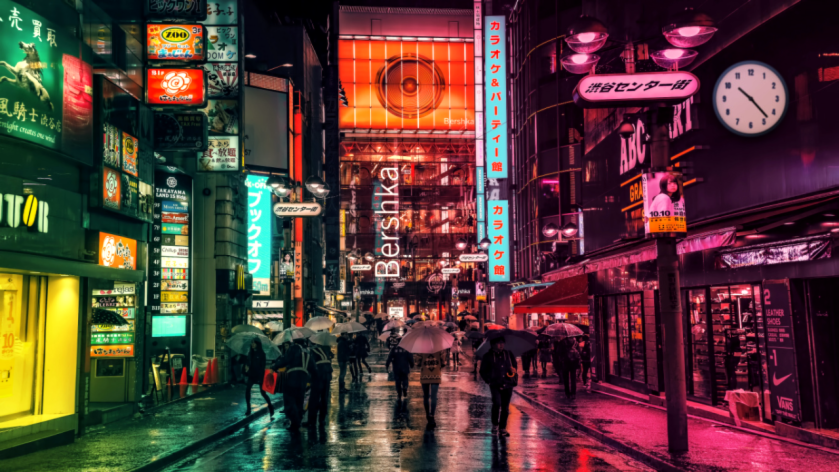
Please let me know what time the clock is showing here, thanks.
10:23
